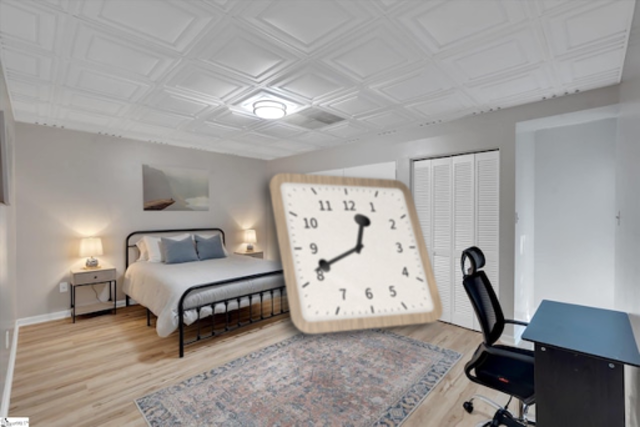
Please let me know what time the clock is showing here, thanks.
12:41
